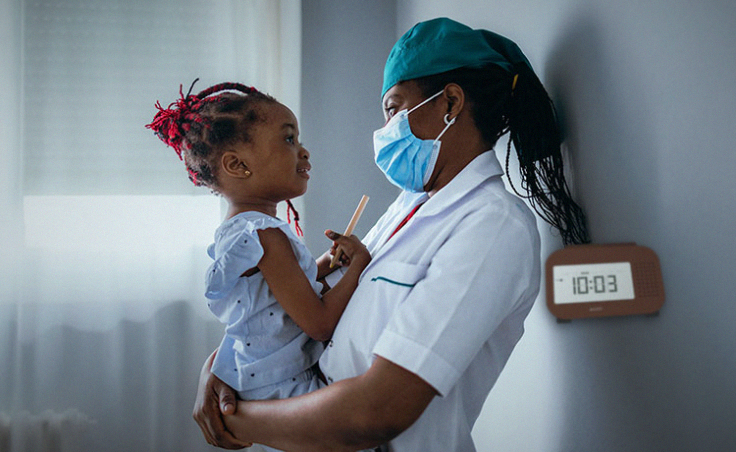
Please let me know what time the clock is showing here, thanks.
10:03
